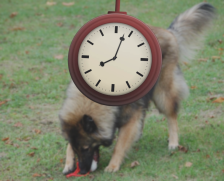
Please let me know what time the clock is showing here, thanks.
8:03
